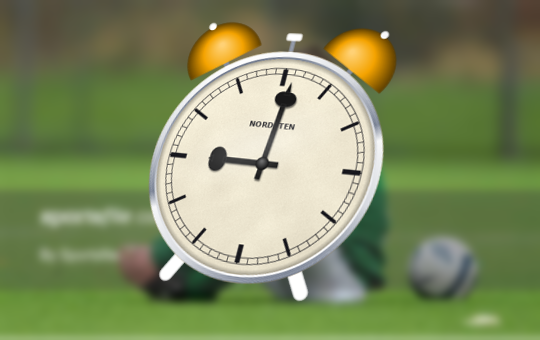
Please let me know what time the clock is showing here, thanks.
9:01
